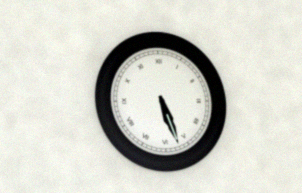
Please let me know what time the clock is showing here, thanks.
5:27
